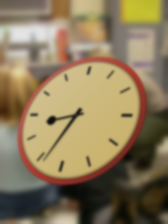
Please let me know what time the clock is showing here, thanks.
8:34
